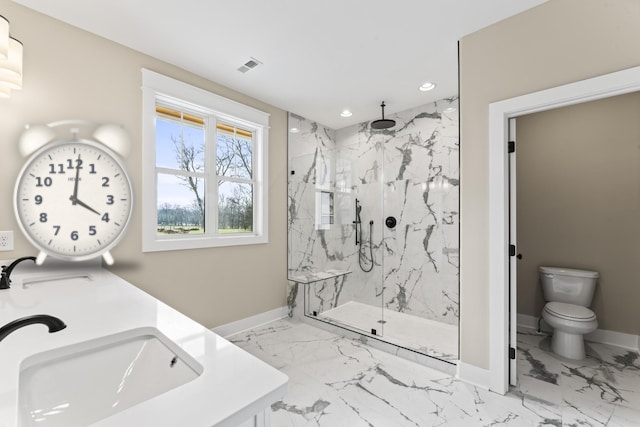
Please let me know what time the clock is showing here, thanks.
4:01
